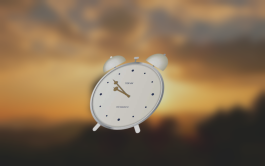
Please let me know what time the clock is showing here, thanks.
9:52
